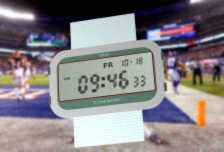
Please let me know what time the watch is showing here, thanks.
9:46:33
